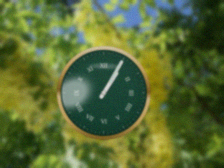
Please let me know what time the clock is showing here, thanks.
1:05
